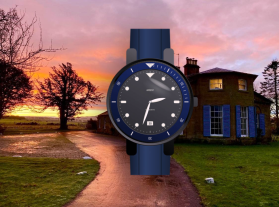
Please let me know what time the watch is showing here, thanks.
2:33
